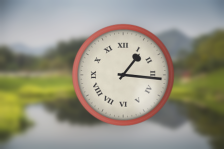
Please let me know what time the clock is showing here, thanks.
1:16
